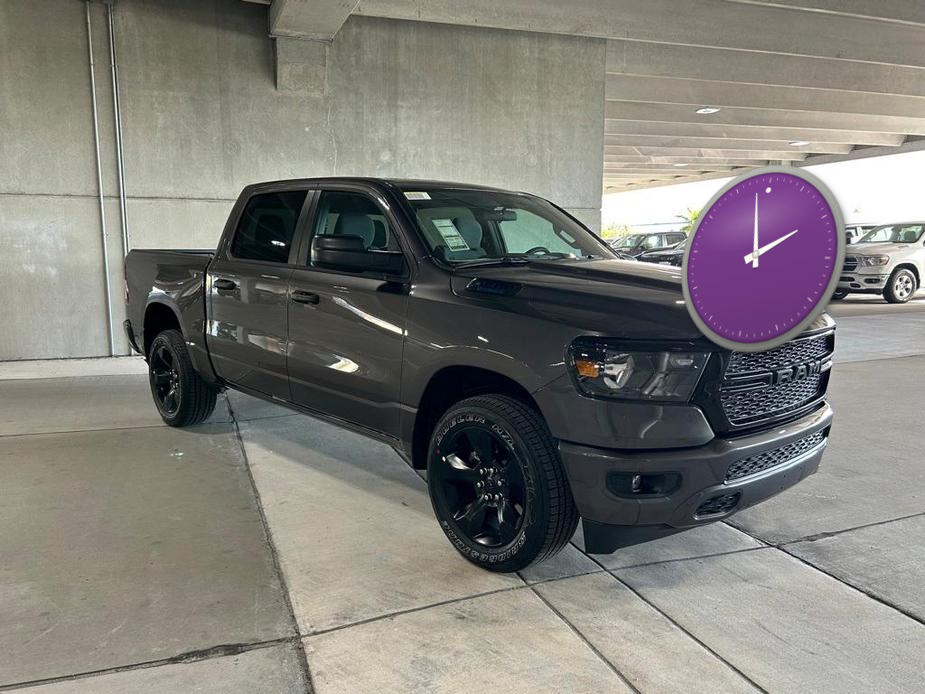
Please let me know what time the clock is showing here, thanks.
1:58
